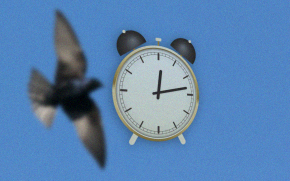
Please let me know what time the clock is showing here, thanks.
12:13
